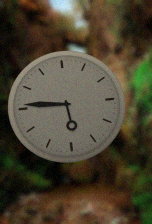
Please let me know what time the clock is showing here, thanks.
5:46
